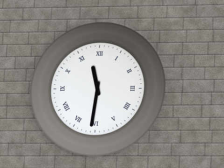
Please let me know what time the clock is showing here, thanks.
11:31
